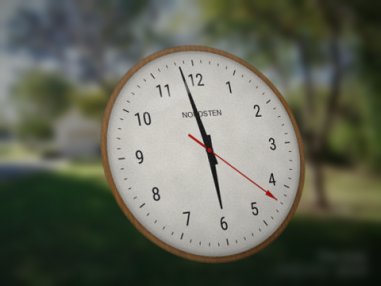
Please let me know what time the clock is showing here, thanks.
5:58:22
